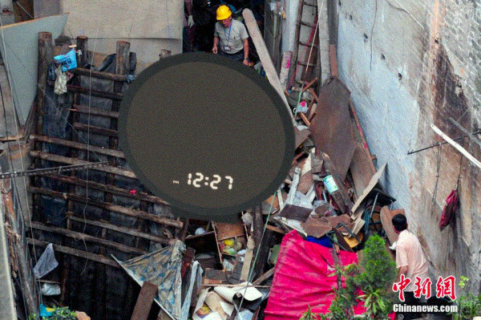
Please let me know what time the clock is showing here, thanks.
12:27
